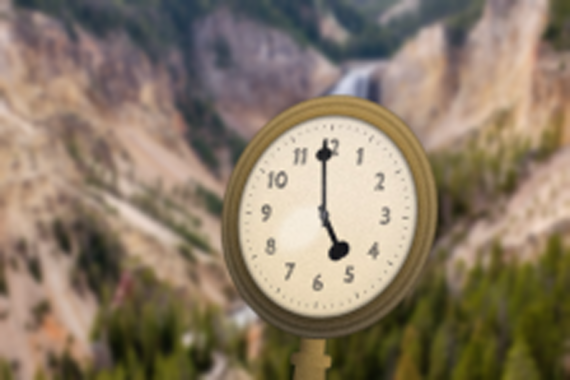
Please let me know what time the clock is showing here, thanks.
4:59
